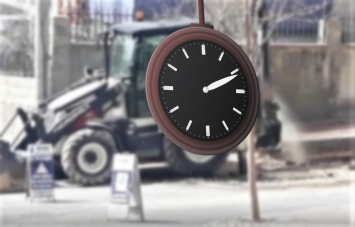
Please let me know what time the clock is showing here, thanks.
2:11
